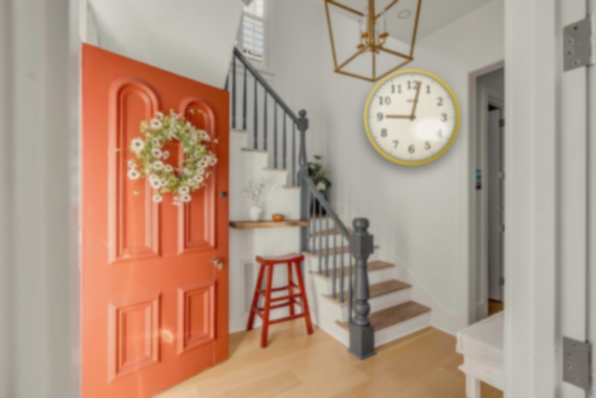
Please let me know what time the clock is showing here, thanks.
9:02
